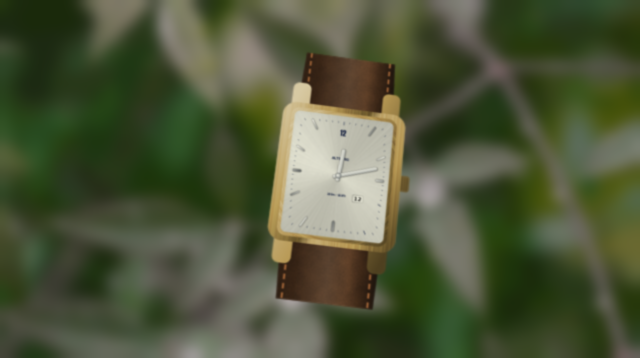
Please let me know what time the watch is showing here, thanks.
12:12
